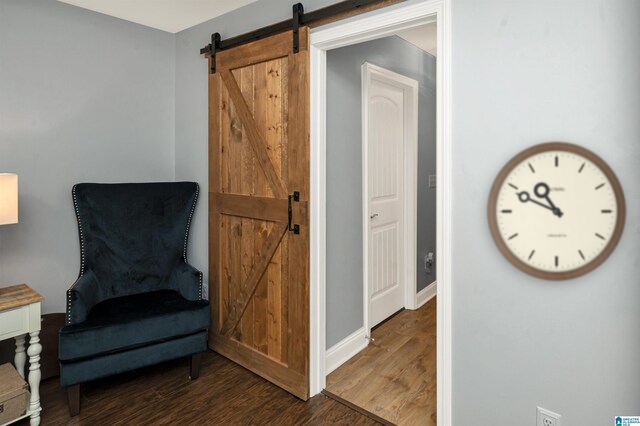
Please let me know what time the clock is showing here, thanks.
10:49
